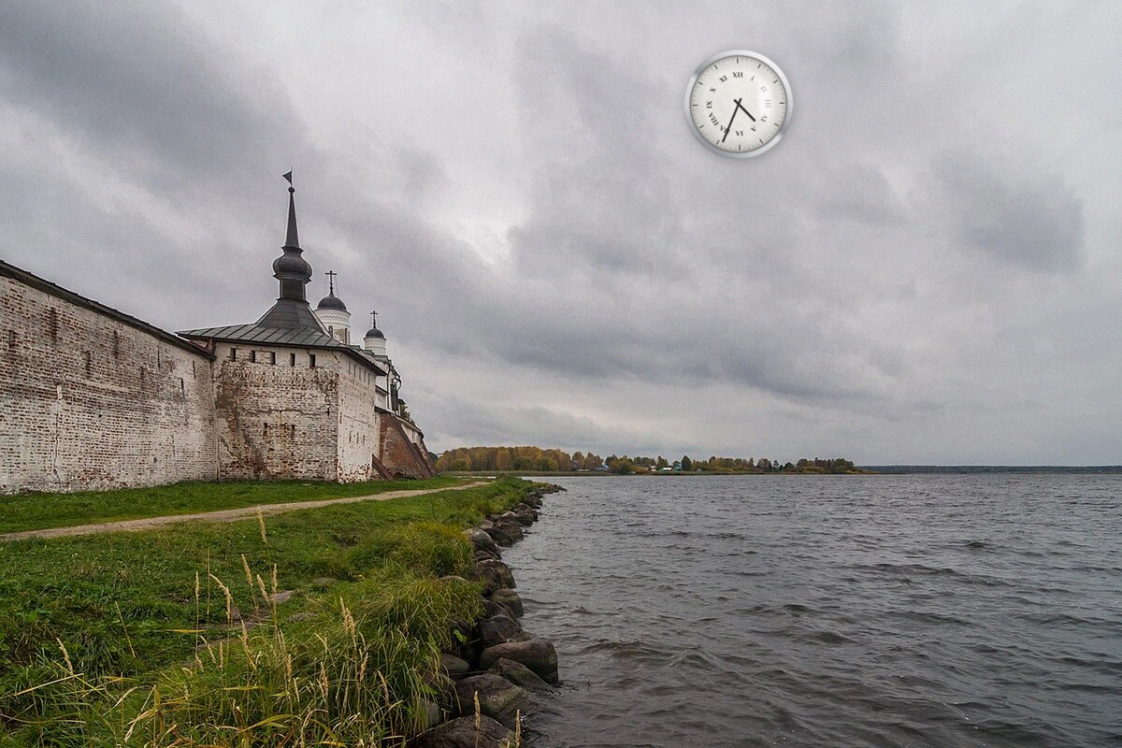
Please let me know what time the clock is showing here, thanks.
4:34
